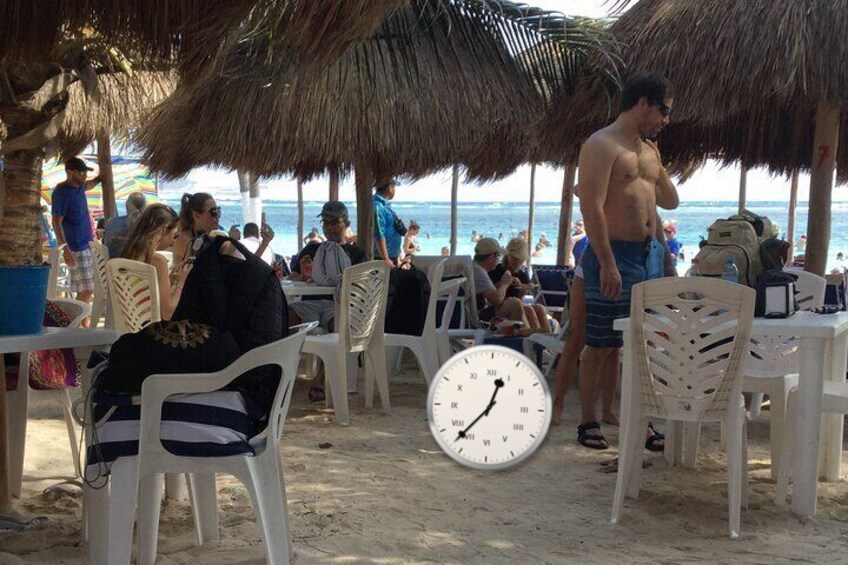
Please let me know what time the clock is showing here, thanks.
12:37
